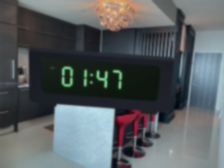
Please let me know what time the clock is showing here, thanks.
1:47
